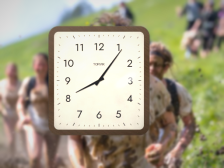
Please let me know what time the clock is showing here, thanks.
8:06
